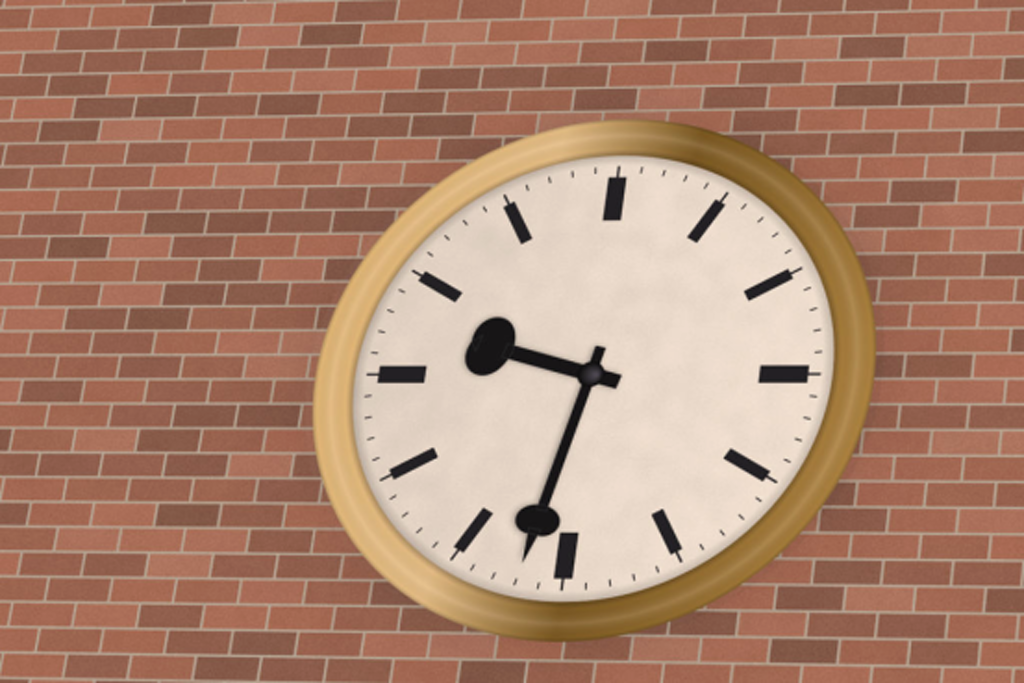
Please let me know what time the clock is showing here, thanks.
9:32
